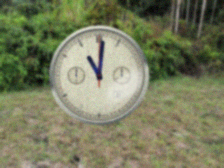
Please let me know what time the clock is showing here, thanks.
11:01
